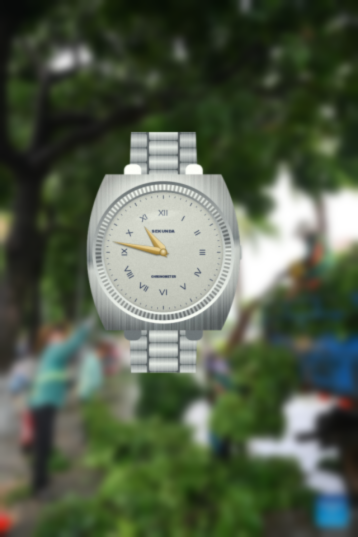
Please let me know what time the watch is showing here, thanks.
10:47
